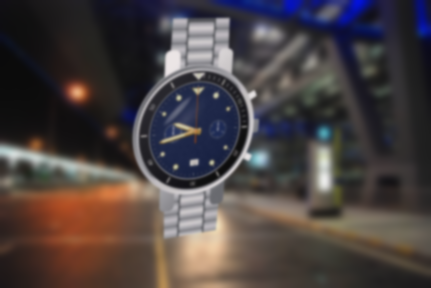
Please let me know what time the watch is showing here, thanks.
9:43
